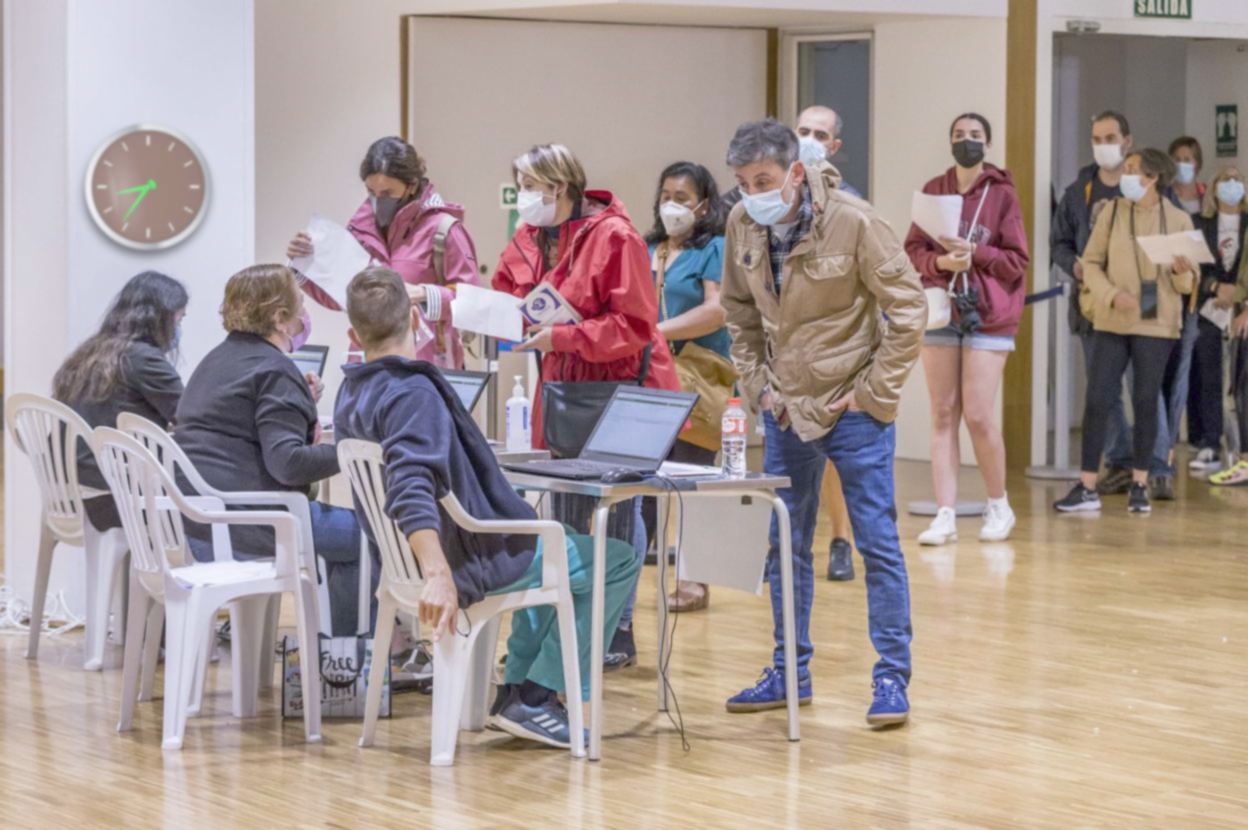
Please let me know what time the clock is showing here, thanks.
8:36
